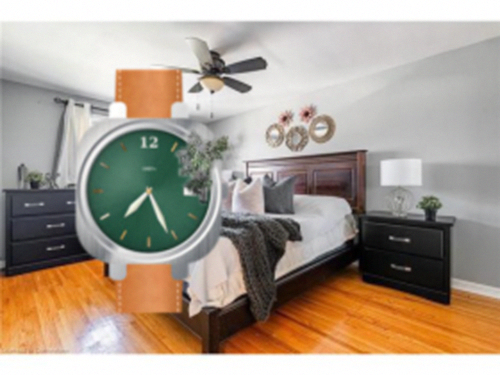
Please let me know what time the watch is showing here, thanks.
7:26
